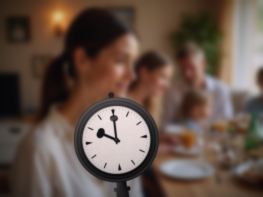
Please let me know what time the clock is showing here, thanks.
10:00
